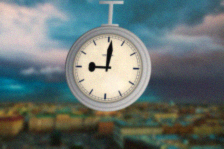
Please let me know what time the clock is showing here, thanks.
9:01
